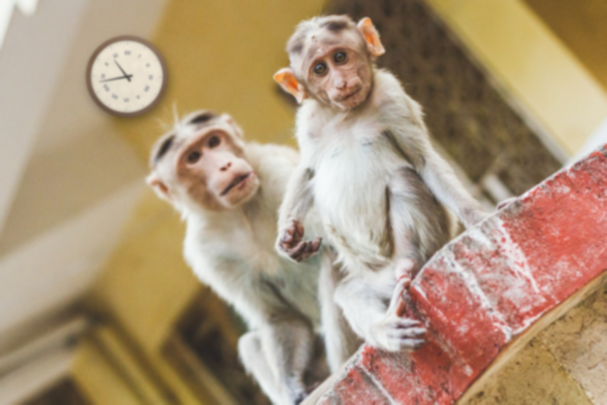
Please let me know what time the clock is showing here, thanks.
10:43
